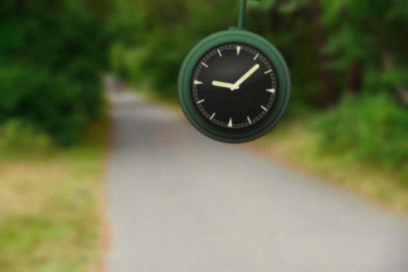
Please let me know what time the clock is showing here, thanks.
9:07
